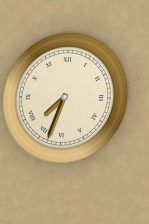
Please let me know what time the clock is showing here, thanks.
7:33
